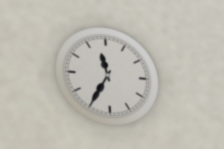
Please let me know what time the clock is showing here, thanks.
11:35
